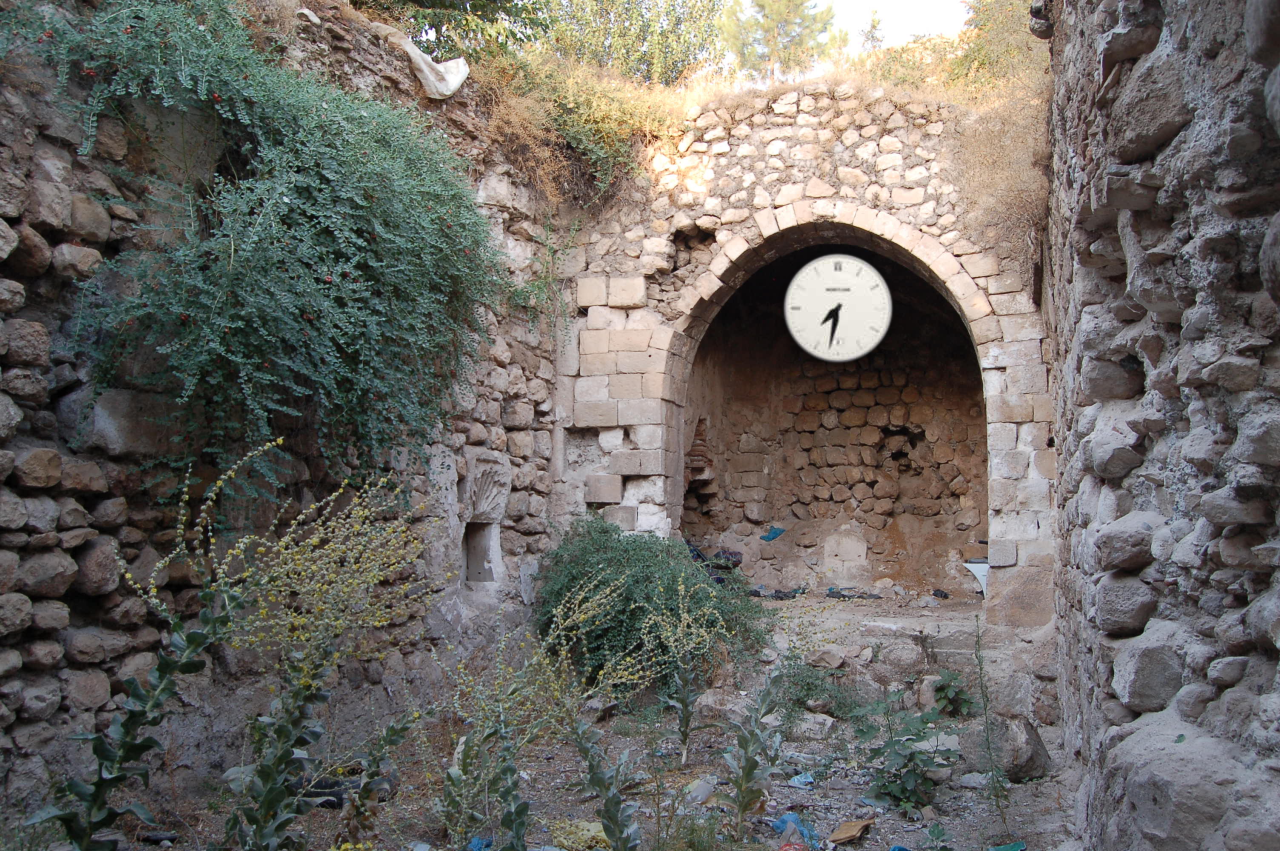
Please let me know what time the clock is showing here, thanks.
7:32
